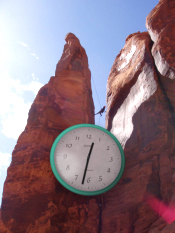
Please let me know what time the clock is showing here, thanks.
12:32
